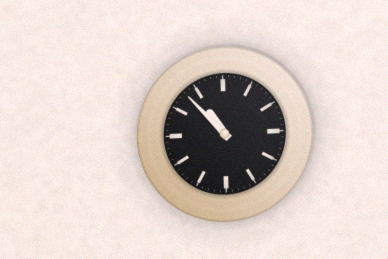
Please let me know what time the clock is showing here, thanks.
10:53
